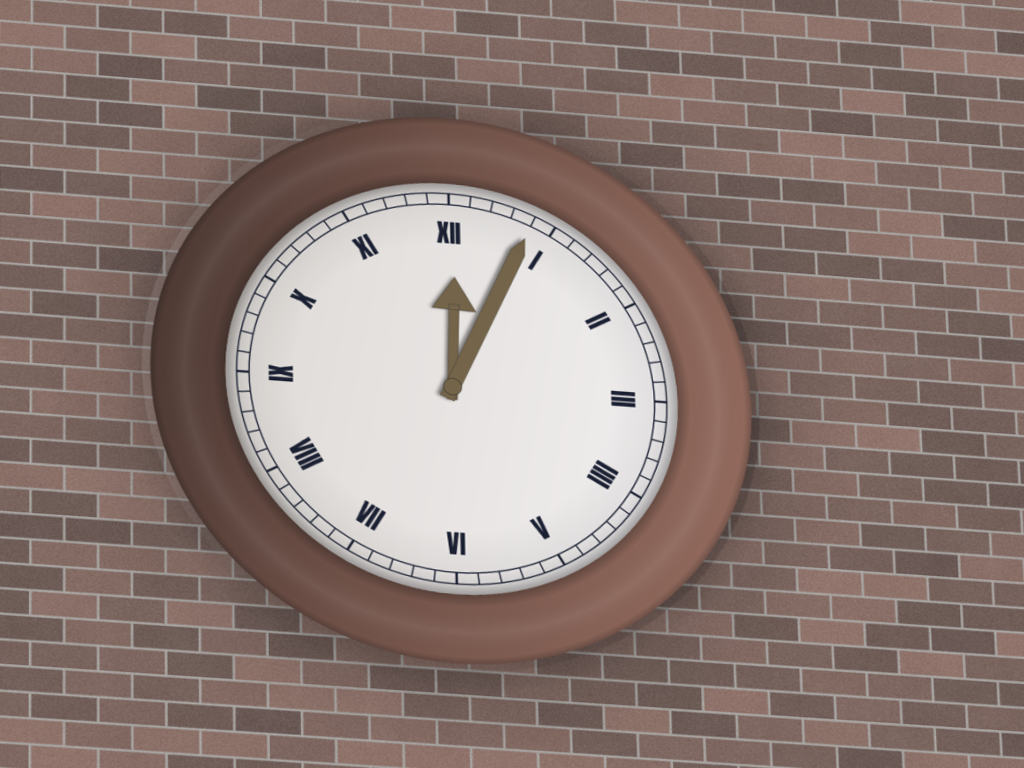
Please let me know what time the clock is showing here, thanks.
12:04
